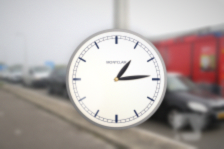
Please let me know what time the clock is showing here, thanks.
1:14
